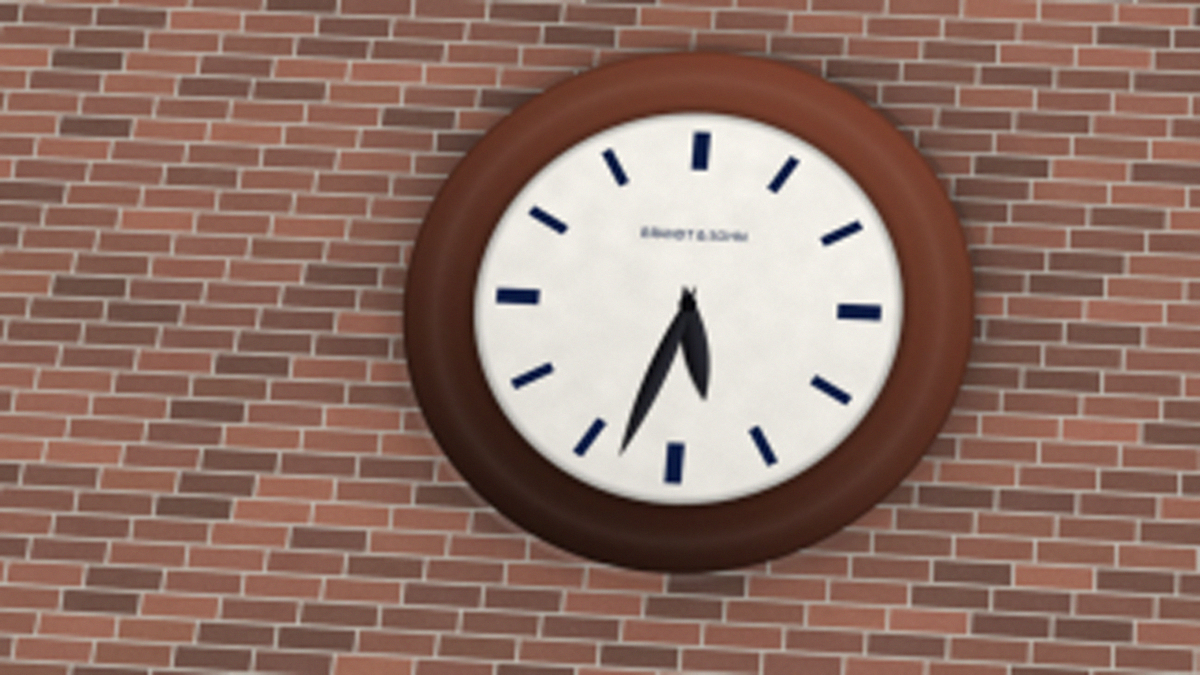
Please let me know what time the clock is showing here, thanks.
5:33
